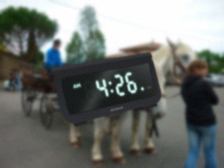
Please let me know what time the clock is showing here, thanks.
4:26
